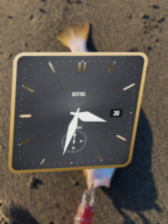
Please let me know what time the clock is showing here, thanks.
3:32
